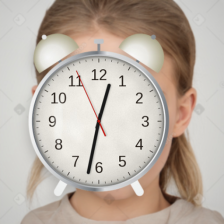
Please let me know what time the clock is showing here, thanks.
12:31:56
